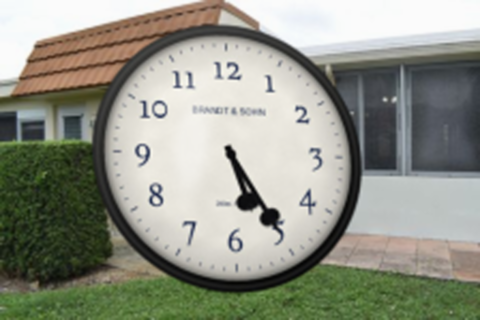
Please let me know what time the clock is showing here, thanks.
5:25
